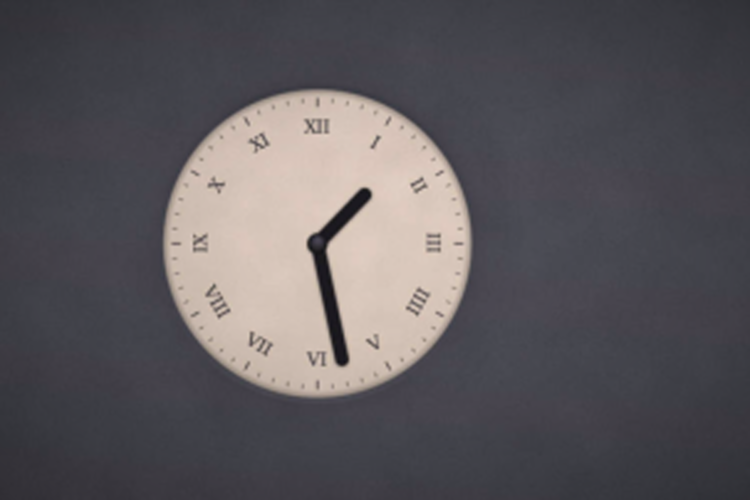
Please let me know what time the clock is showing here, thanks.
1:28
